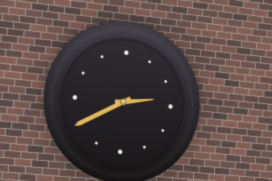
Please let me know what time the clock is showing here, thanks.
2:40
